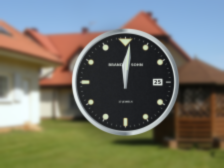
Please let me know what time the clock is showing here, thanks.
12:01
